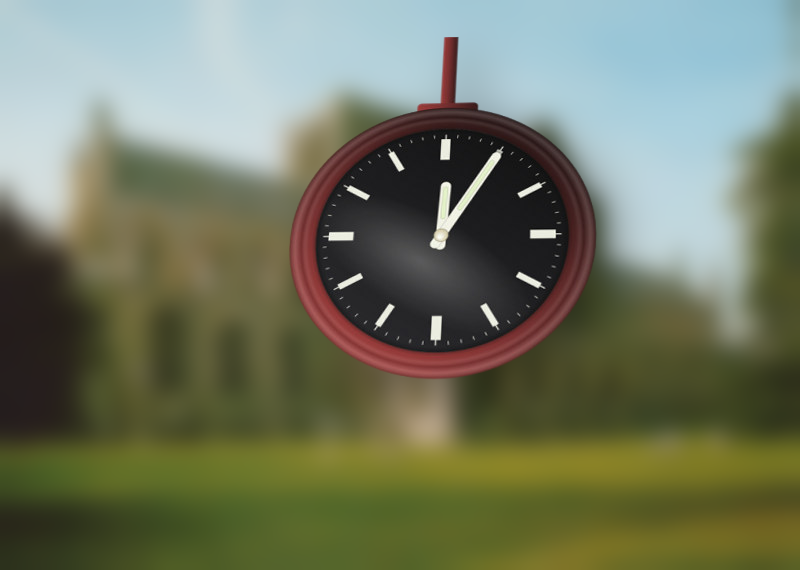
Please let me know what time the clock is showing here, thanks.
12:05
